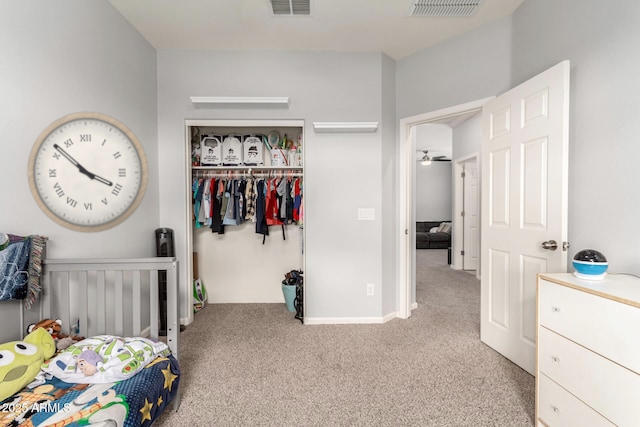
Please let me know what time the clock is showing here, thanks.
3:52
